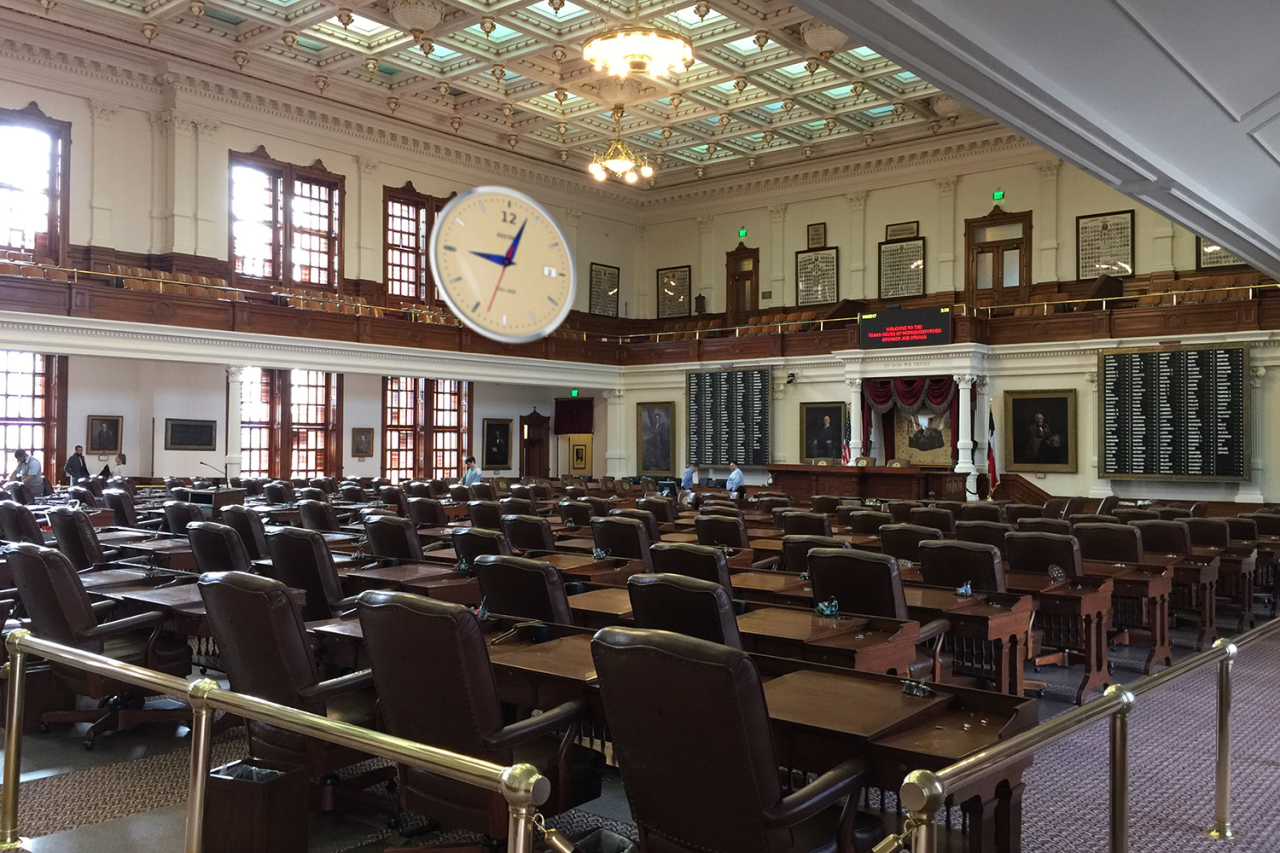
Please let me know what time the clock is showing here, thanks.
9:03:33
